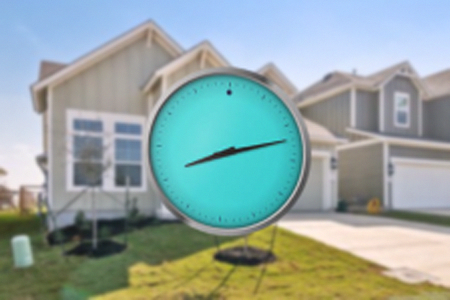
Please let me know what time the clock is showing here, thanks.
8:12
